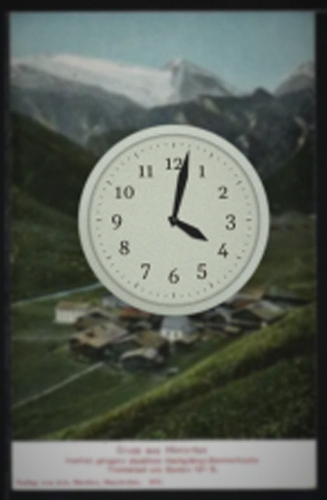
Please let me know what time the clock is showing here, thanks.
4:02
